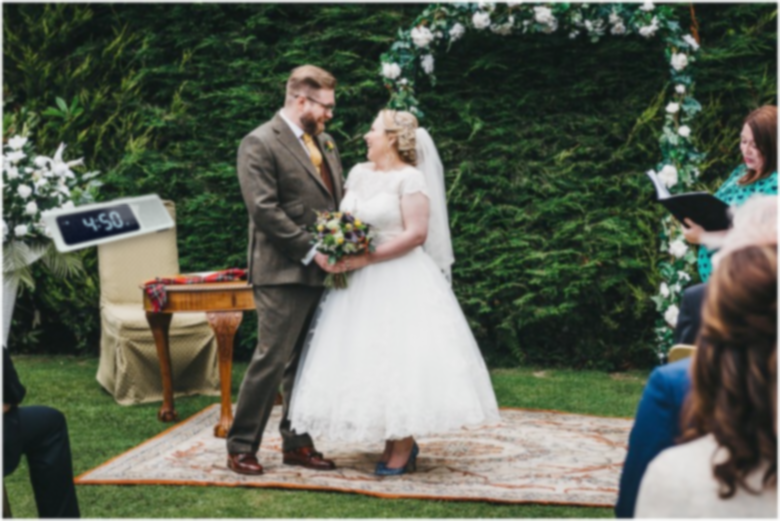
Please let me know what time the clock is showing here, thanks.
4:50
